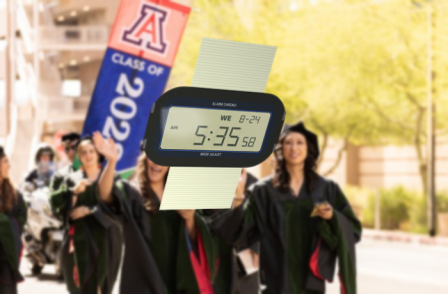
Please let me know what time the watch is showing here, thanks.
5:35:58
